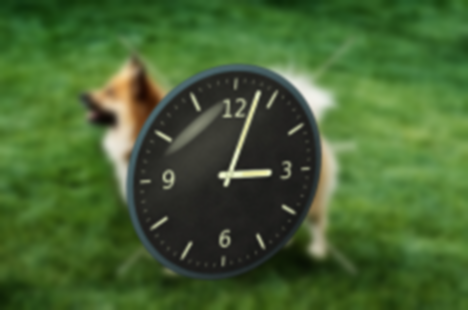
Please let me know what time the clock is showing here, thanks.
3:03
